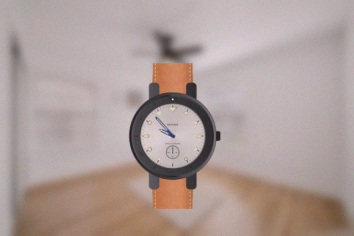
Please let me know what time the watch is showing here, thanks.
9:53
